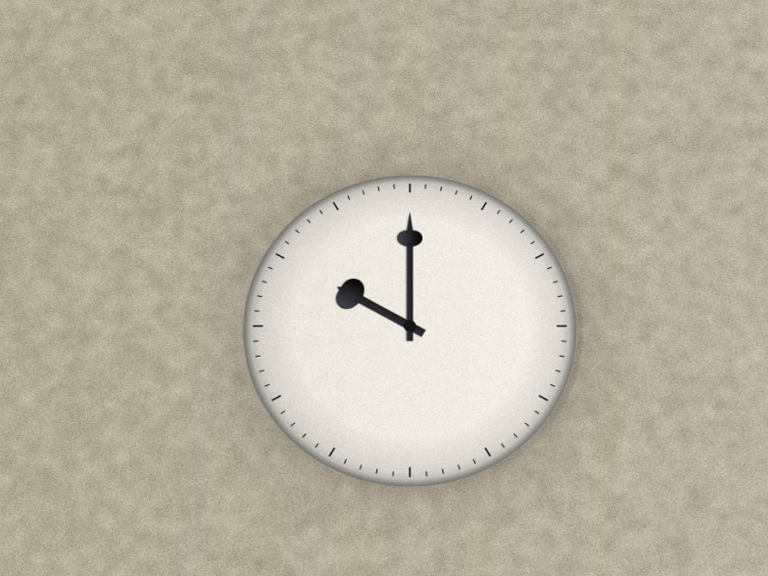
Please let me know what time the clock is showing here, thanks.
10:00
